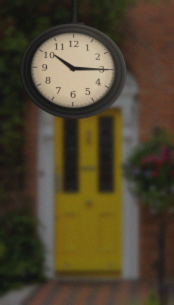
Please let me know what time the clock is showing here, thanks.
10:15
